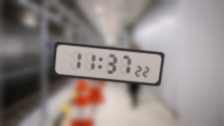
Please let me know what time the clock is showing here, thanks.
11:37:22
